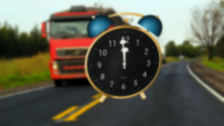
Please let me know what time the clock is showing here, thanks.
11:59
